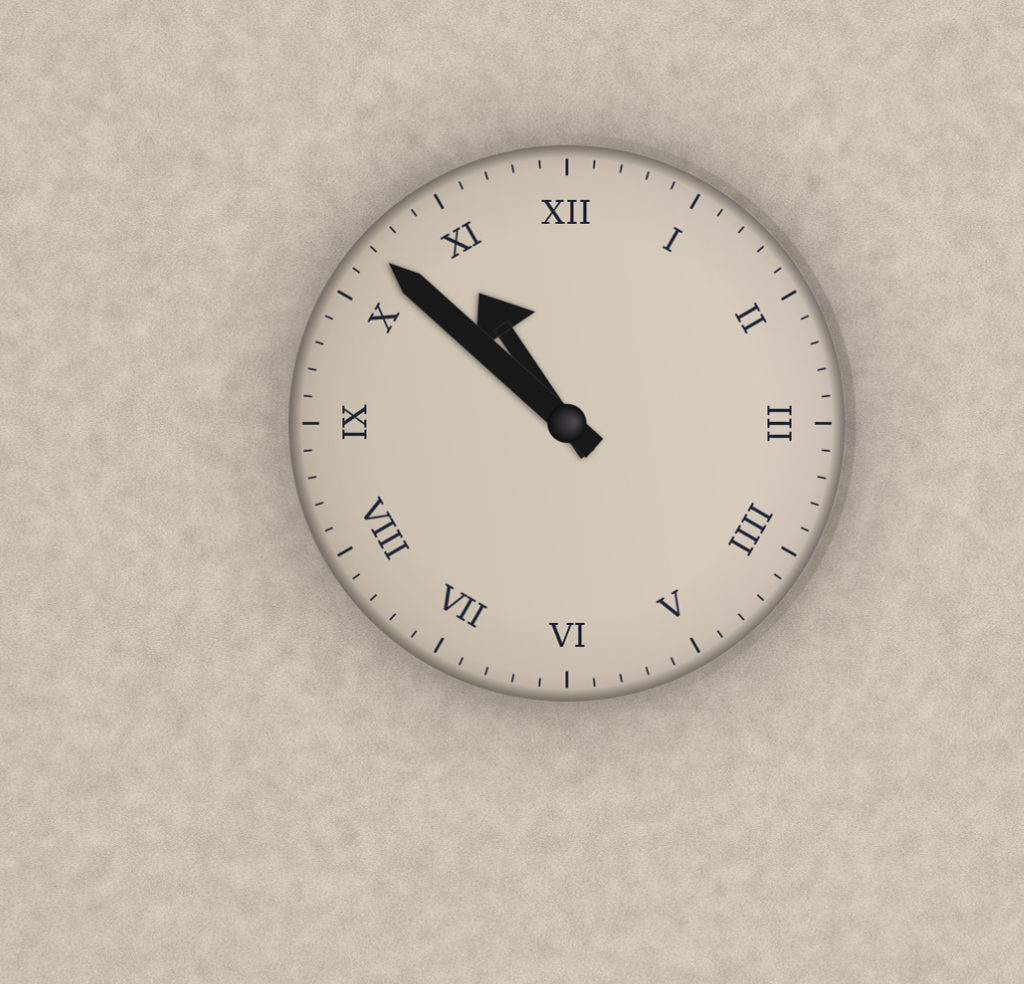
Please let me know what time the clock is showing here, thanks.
10:52
